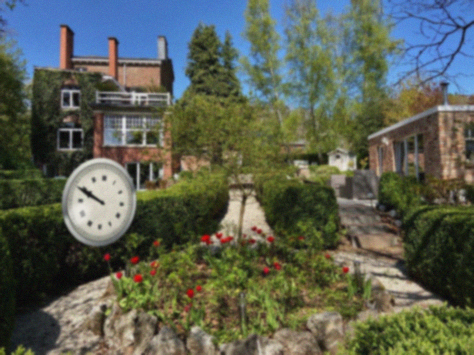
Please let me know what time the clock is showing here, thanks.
9:49
